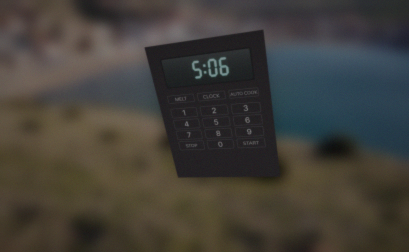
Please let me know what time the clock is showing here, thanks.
5:06
